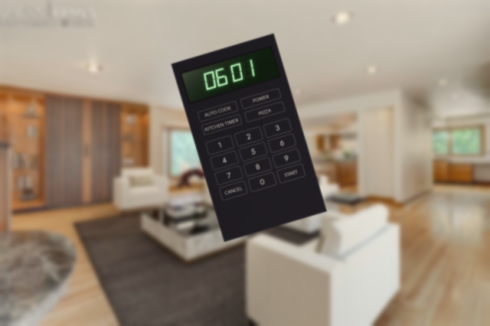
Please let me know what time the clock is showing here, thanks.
6:01
